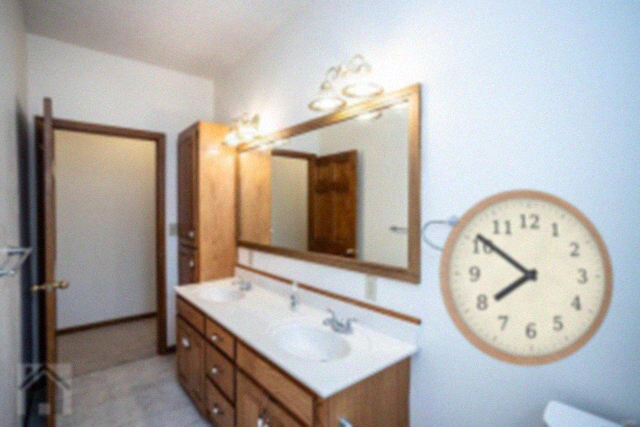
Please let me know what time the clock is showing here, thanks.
7:51
